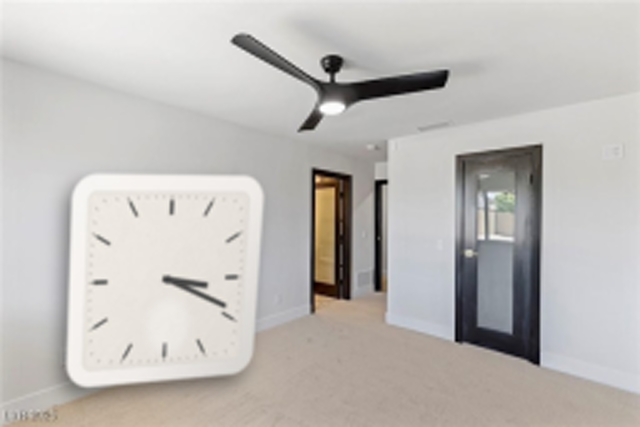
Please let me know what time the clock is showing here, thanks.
3:19
